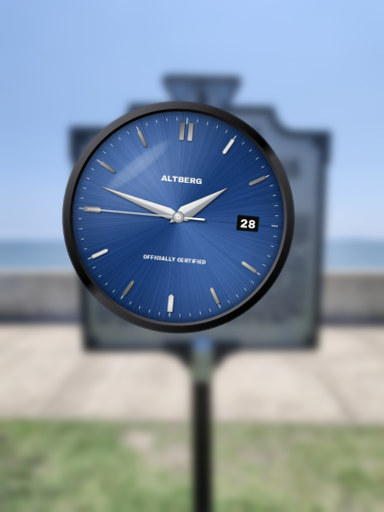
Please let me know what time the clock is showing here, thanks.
1:47:45
